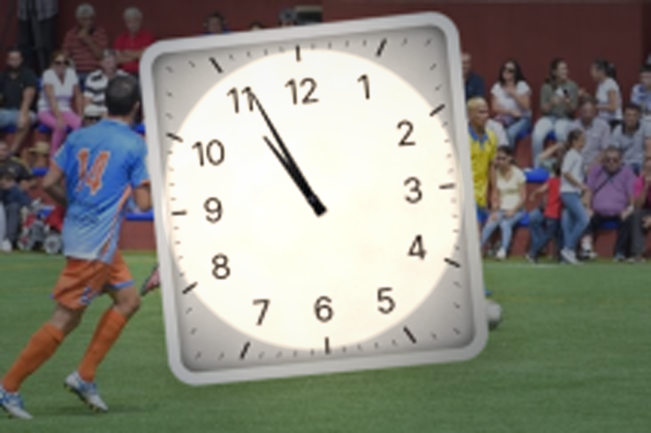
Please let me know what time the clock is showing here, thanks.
10:56
